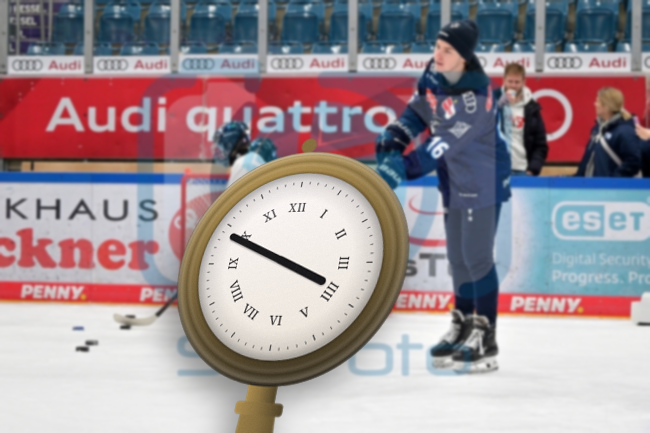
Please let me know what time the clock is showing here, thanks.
3:49
